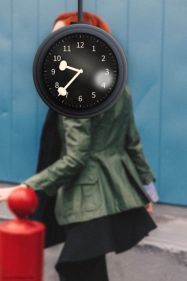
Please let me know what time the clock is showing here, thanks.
9:37
